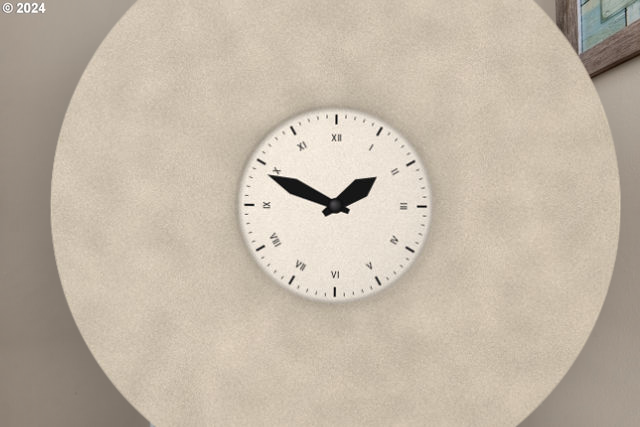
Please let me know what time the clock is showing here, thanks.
1:49
